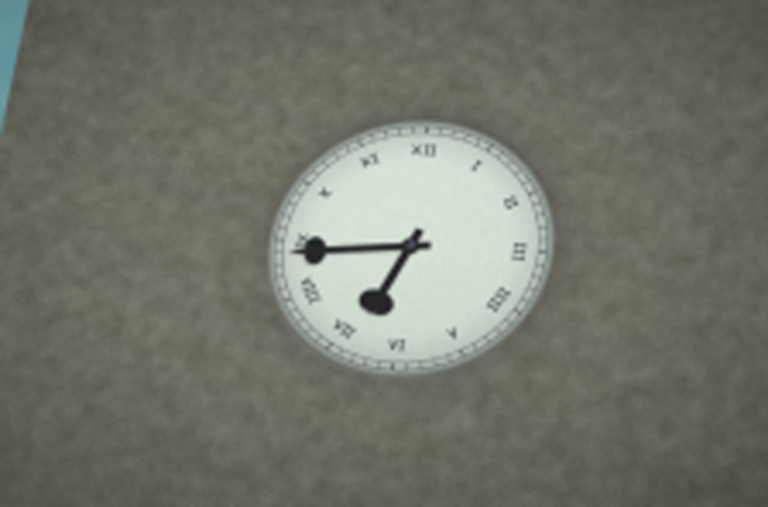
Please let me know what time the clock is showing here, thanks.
6:44
